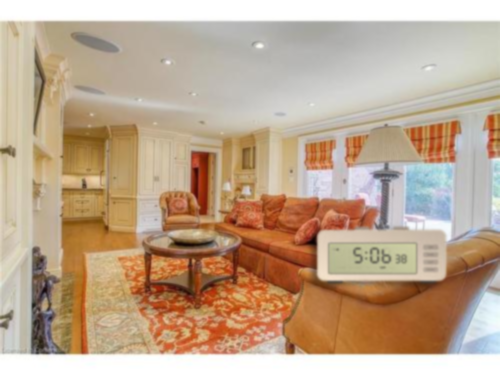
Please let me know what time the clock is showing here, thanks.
5:06
